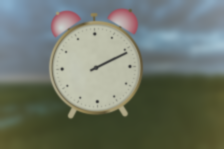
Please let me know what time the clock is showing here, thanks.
2:11
